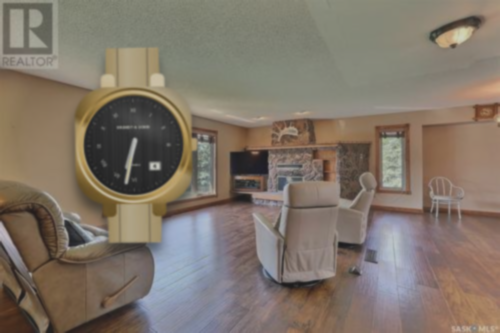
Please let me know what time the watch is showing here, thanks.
6:32
